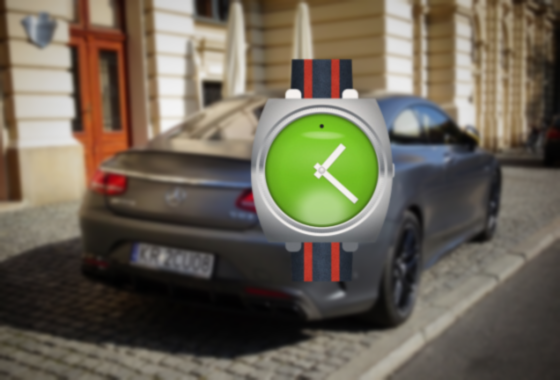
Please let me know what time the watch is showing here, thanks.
1:22
